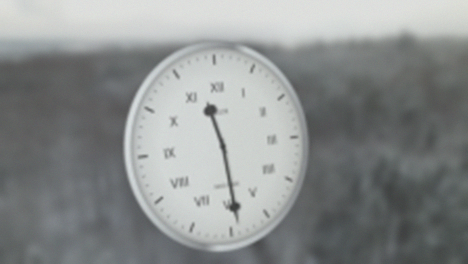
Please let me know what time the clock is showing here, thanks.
11:29
